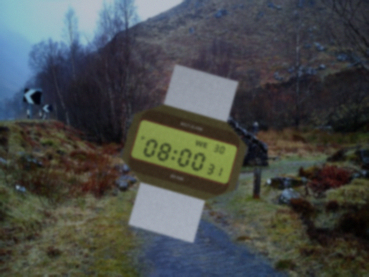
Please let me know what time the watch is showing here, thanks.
8:00
